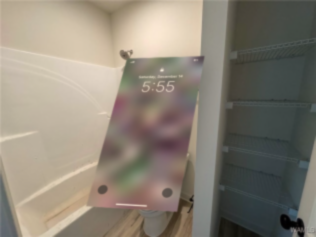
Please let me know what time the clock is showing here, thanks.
5:55
